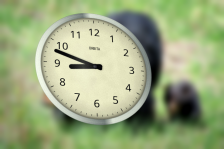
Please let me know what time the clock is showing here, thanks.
8:48
